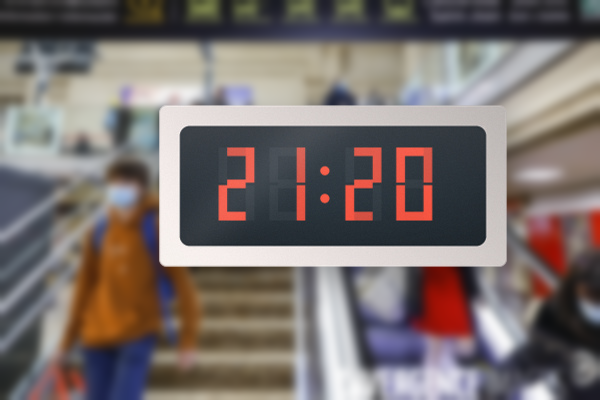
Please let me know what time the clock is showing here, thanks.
21:20
